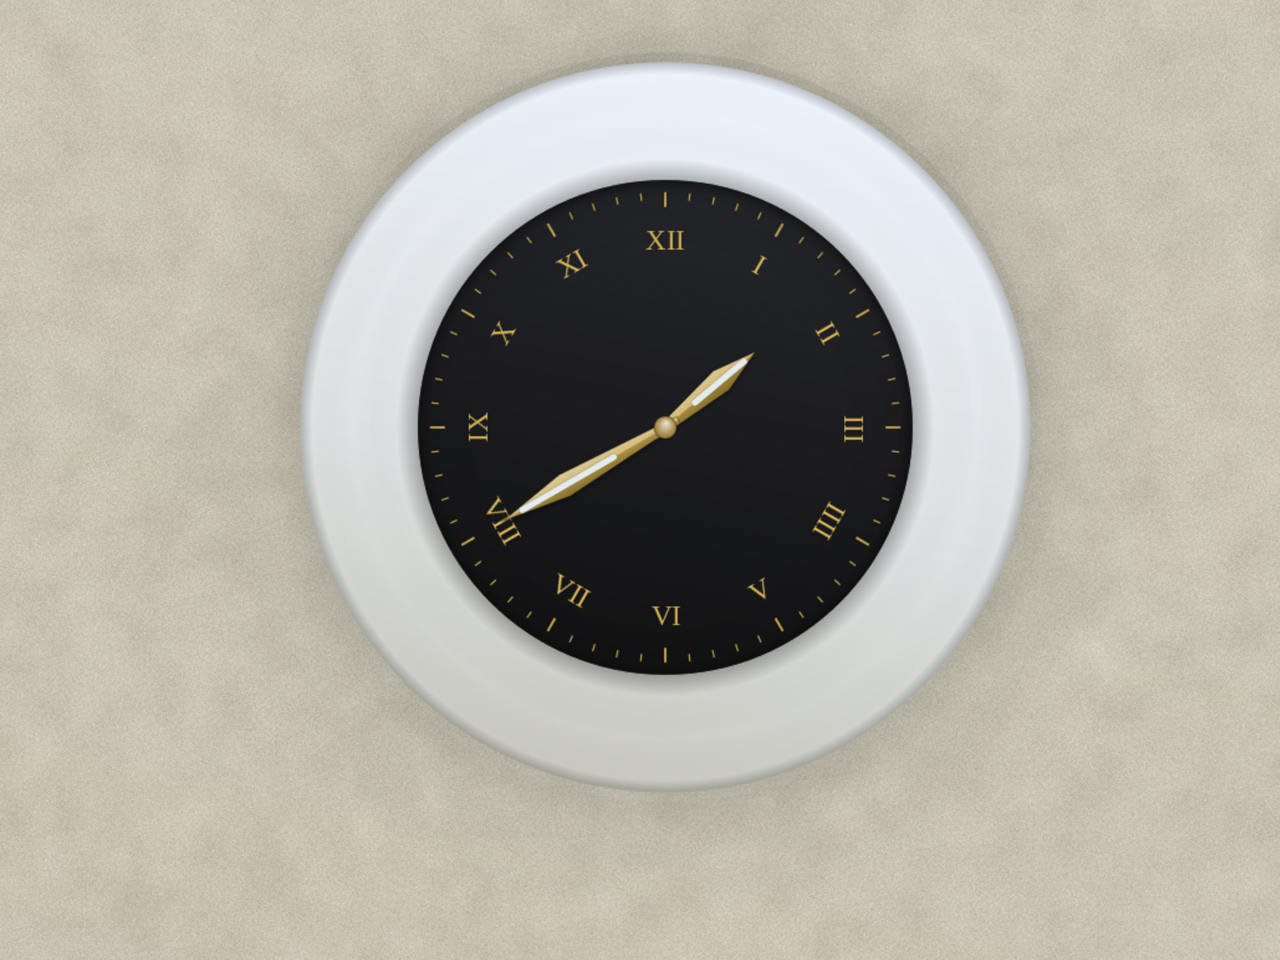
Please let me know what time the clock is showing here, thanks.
1:40
